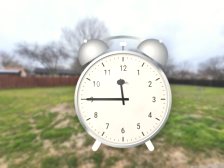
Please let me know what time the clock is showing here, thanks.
11:45
